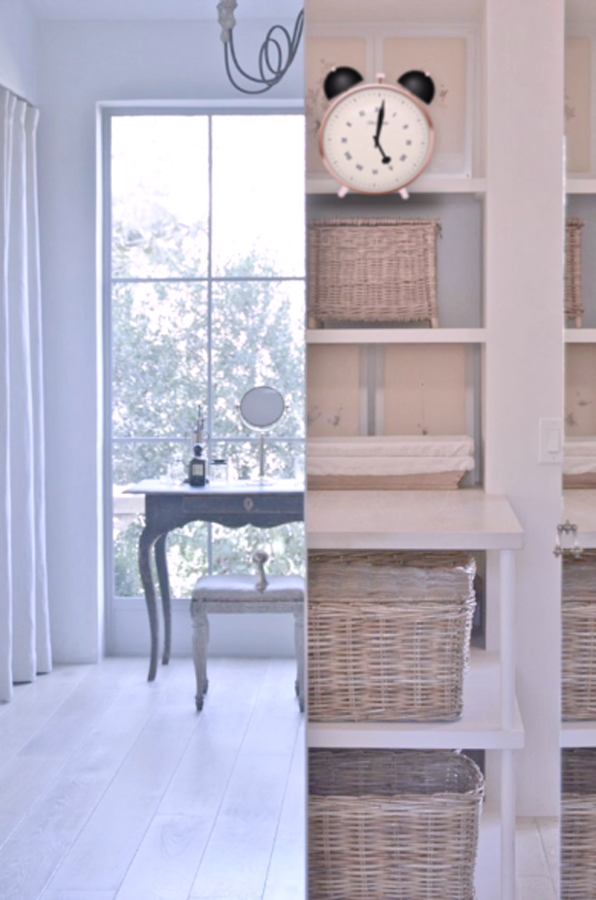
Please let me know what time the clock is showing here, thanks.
5:01
